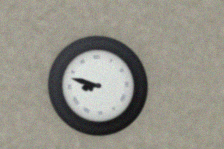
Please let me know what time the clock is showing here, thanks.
8:48
